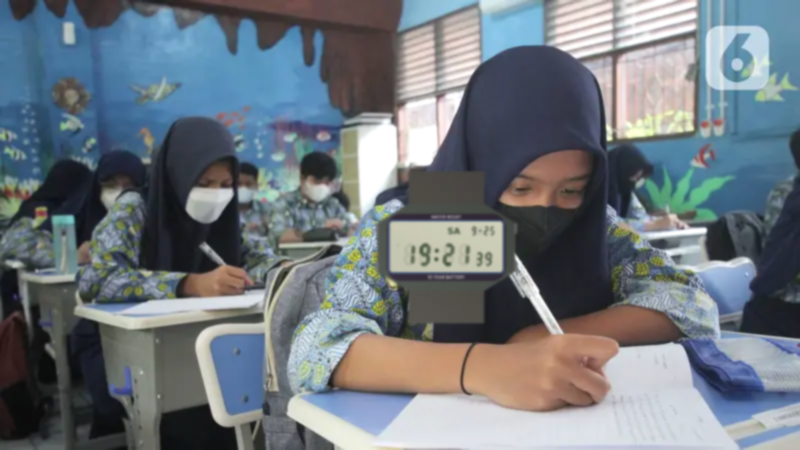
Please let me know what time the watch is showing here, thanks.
19:21:39
